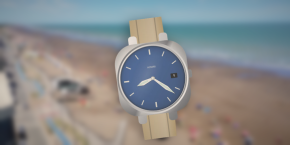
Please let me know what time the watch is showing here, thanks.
8:22
